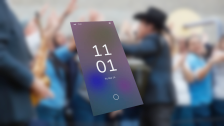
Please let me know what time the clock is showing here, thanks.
11:01
